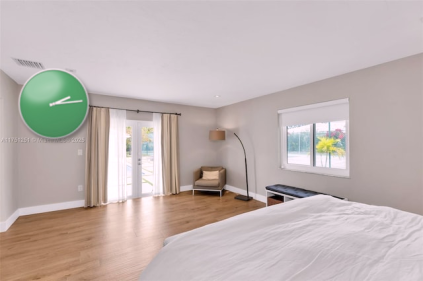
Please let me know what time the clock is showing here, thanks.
2:14
